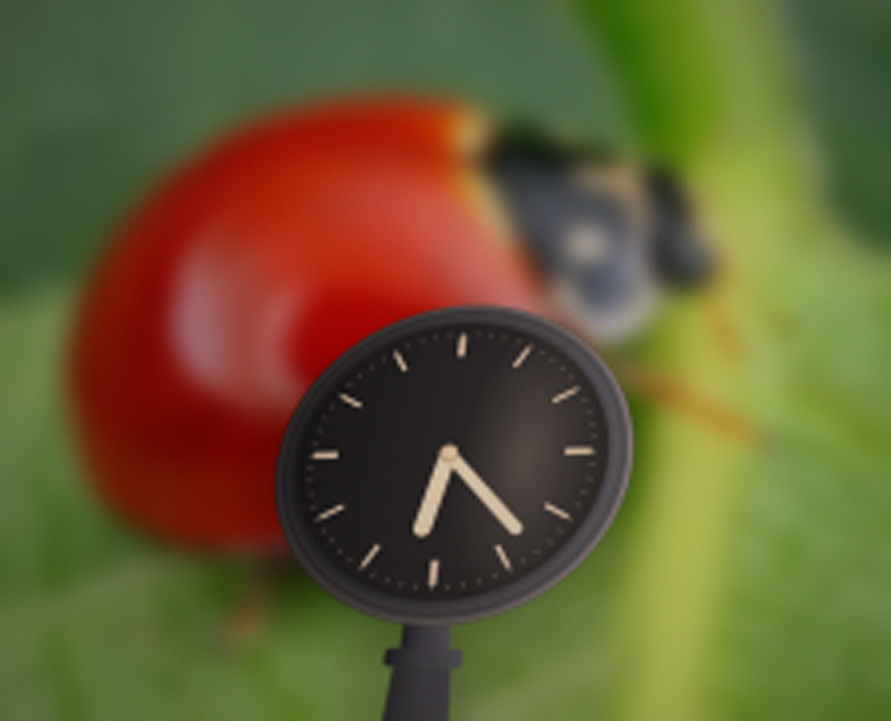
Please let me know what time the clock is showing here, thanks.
6:23
